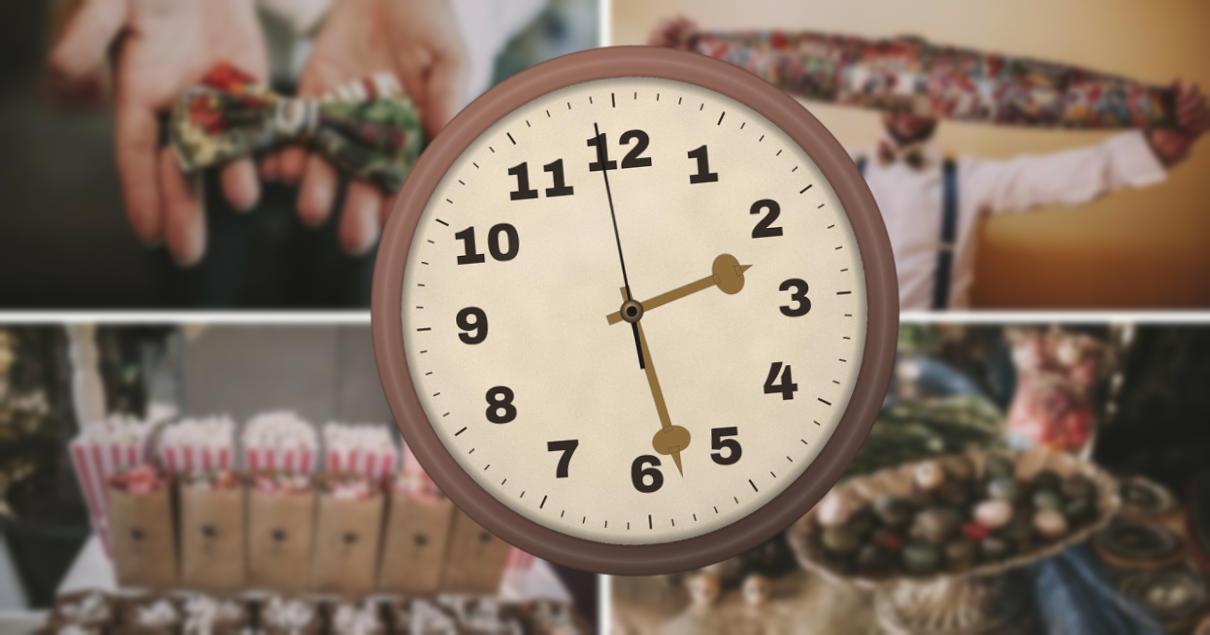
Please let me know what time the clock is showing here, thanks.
2:27:59
